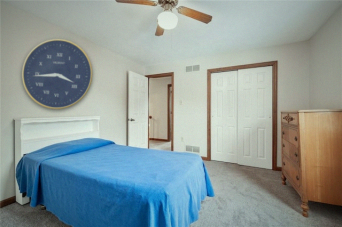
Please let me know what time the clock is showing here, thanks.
3:44
